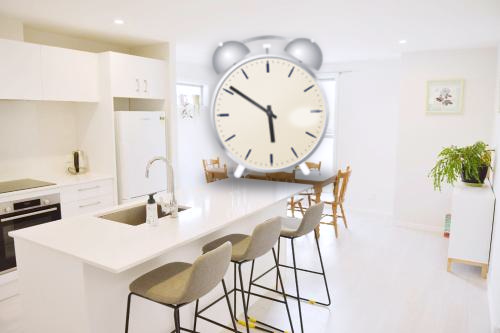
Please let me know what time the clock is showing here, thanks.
5:51
